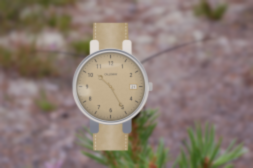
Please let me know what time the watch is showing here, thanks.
10:25
